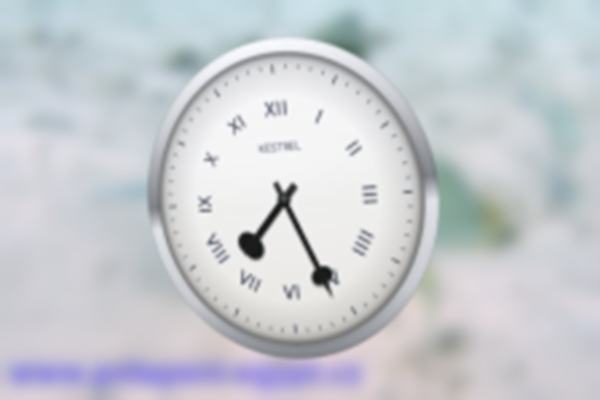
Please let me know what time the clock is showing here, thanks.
7:26
